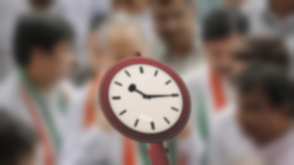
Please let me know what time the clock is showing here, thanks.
10:15
